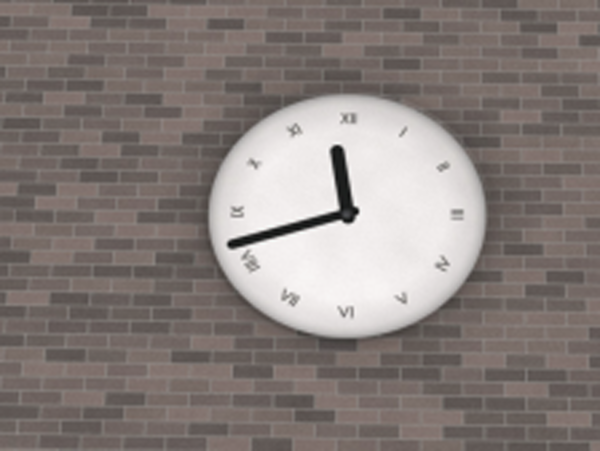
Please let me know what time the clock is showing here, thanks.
11:42
